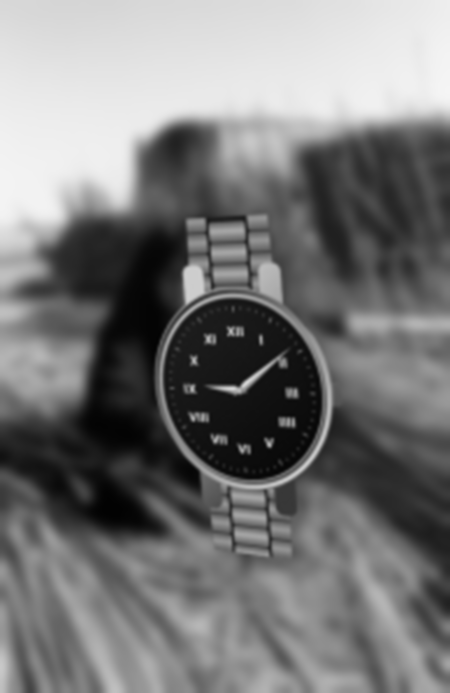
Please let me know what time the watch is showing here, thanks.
9:09
